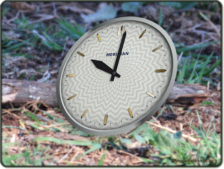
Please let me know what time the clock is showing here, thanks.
10:01
